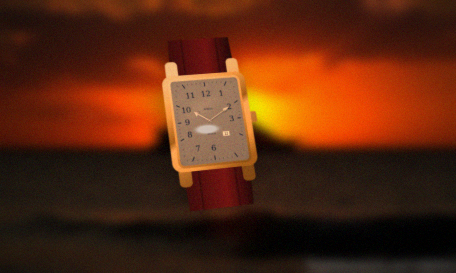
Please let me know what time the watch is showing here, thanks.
10:10
